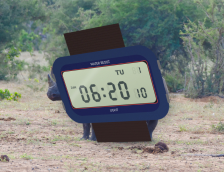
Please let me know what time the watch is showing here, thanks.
6:20:10
